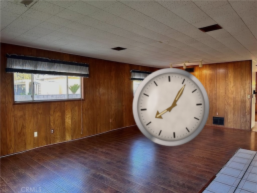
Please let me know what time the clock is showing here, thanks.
8:06
